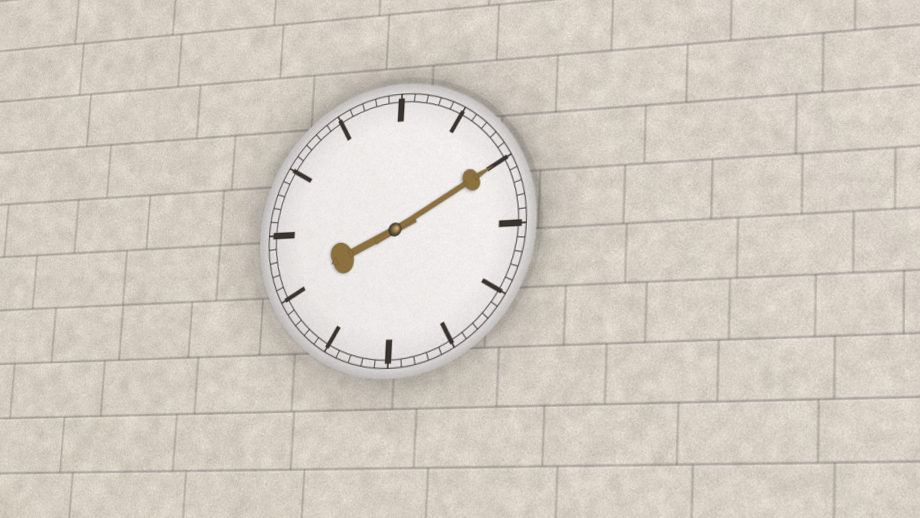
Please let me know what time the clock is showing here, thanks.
8:10
